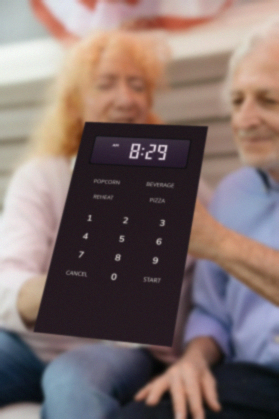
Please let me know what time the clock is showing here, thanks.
8:29
